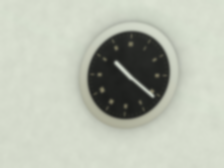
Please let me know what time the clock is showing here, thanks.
10:21
